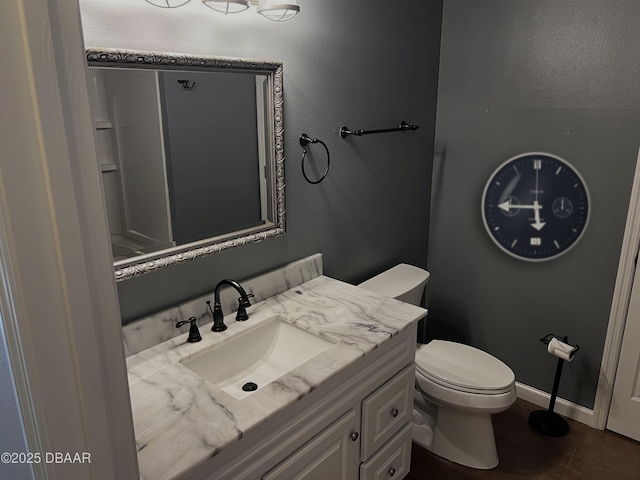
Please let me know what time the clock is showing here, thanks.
5:45
